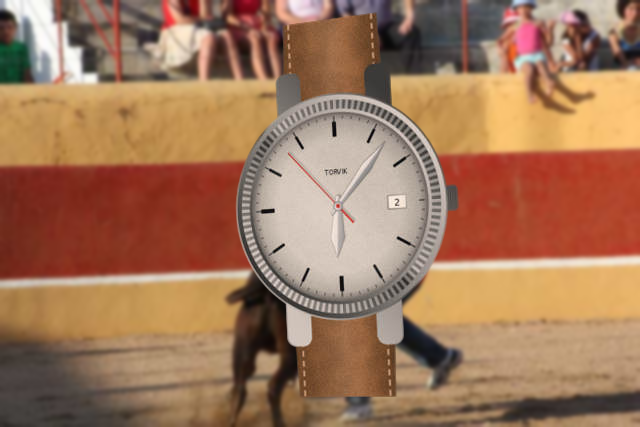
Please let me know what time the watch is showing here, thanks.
6:06:53
